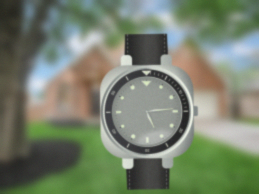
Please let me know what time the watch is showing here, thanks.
5:14
